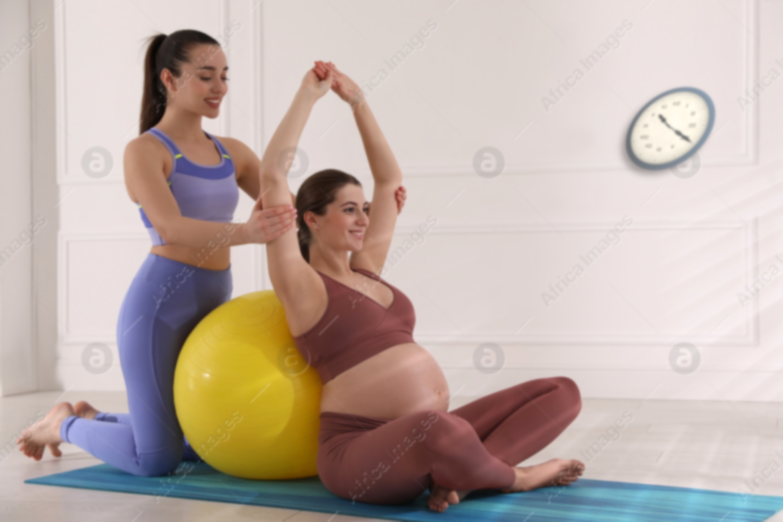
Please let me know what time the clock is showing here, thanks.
10:20
